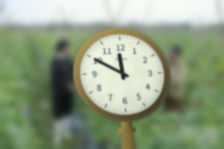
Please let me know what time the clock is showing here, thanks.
11:50
